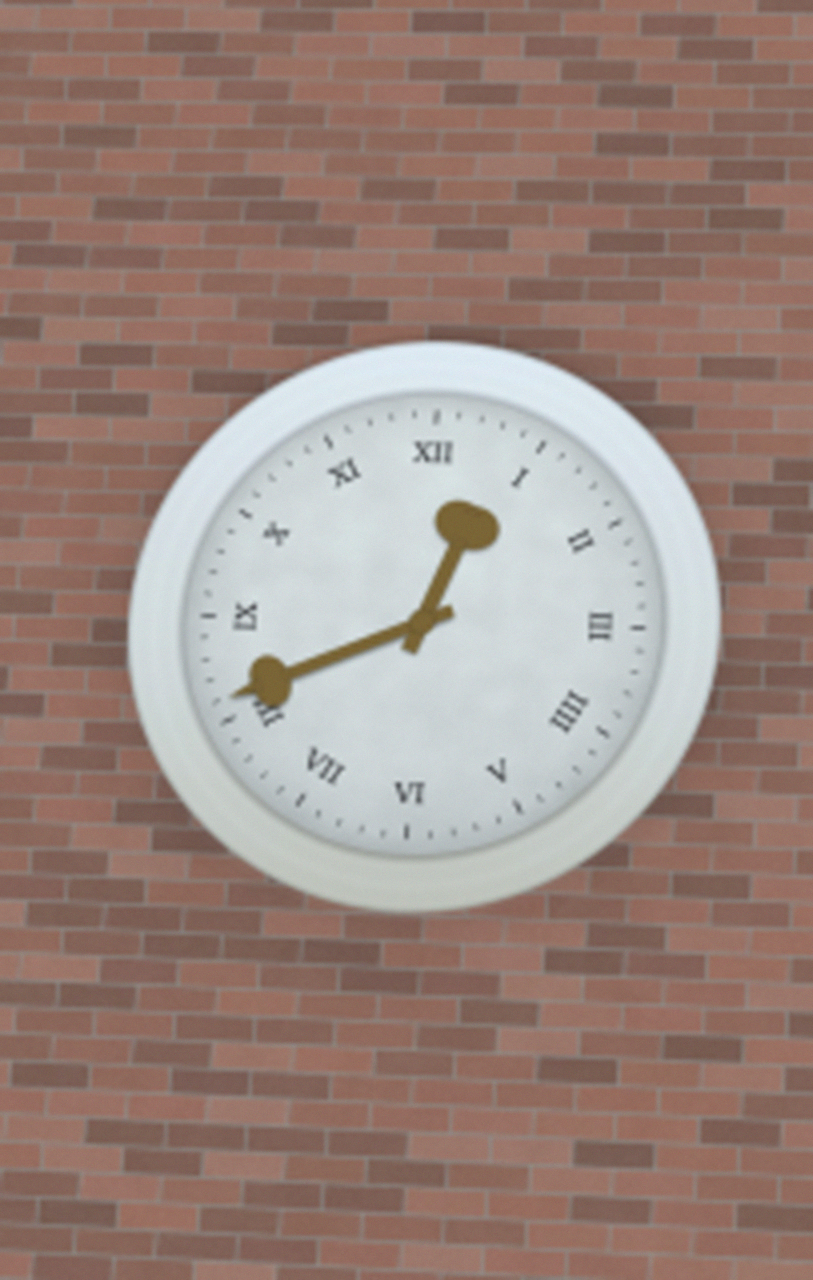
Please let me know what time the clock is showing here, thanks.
12:41
